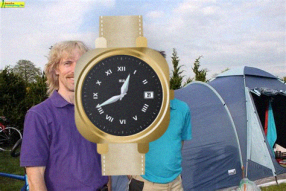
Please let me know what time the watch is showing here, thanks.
12:41
